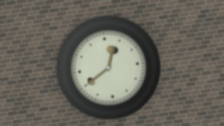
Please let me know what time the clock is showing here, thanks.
12:40
